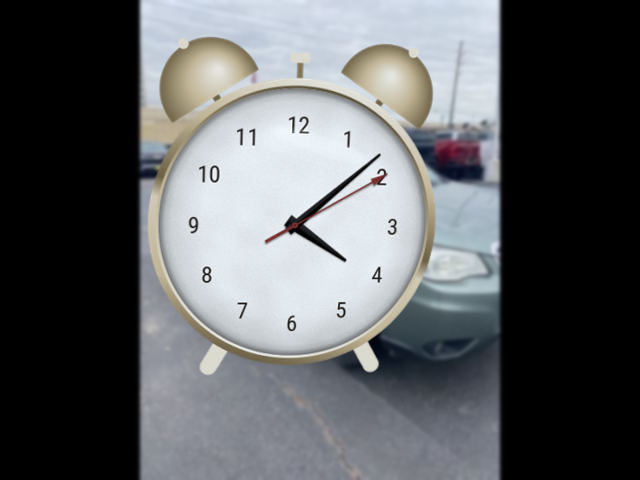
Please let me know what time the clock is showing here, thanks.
4:08:10
